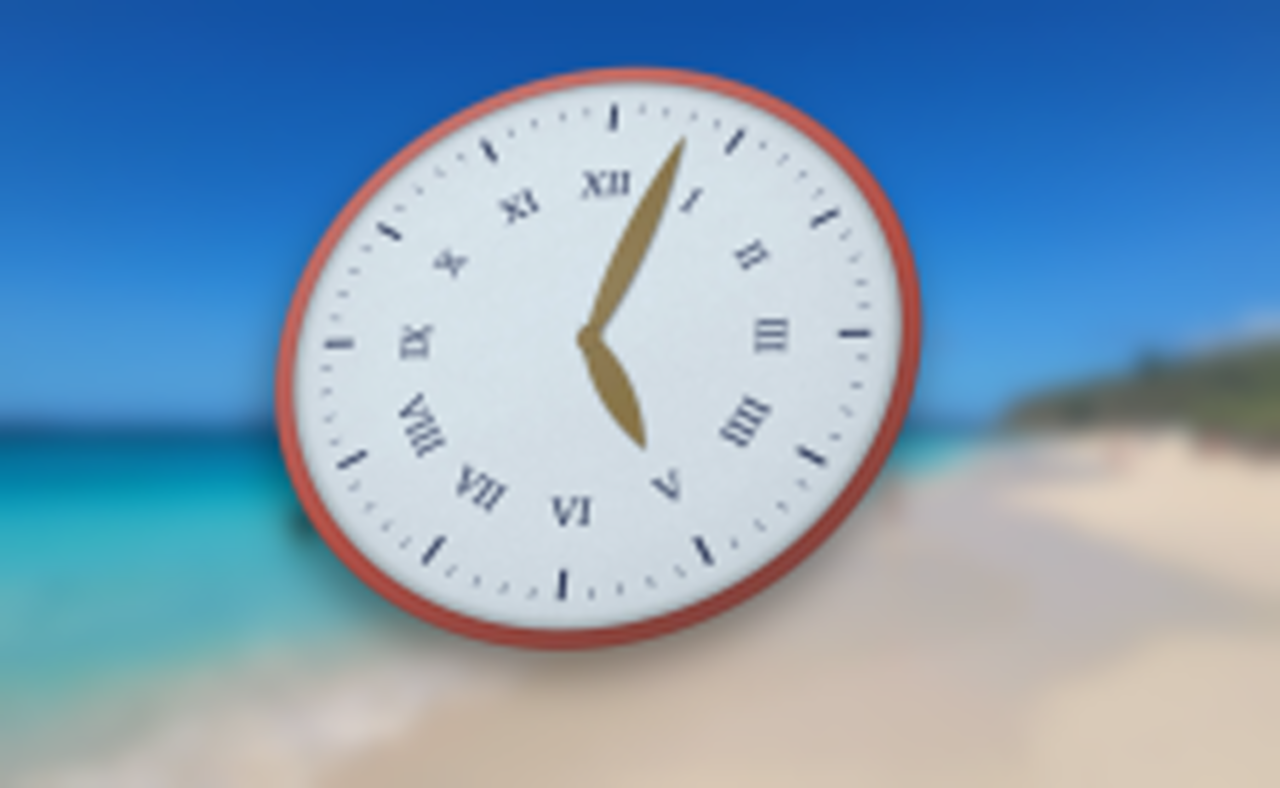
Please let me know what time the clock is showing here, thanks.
5:03
